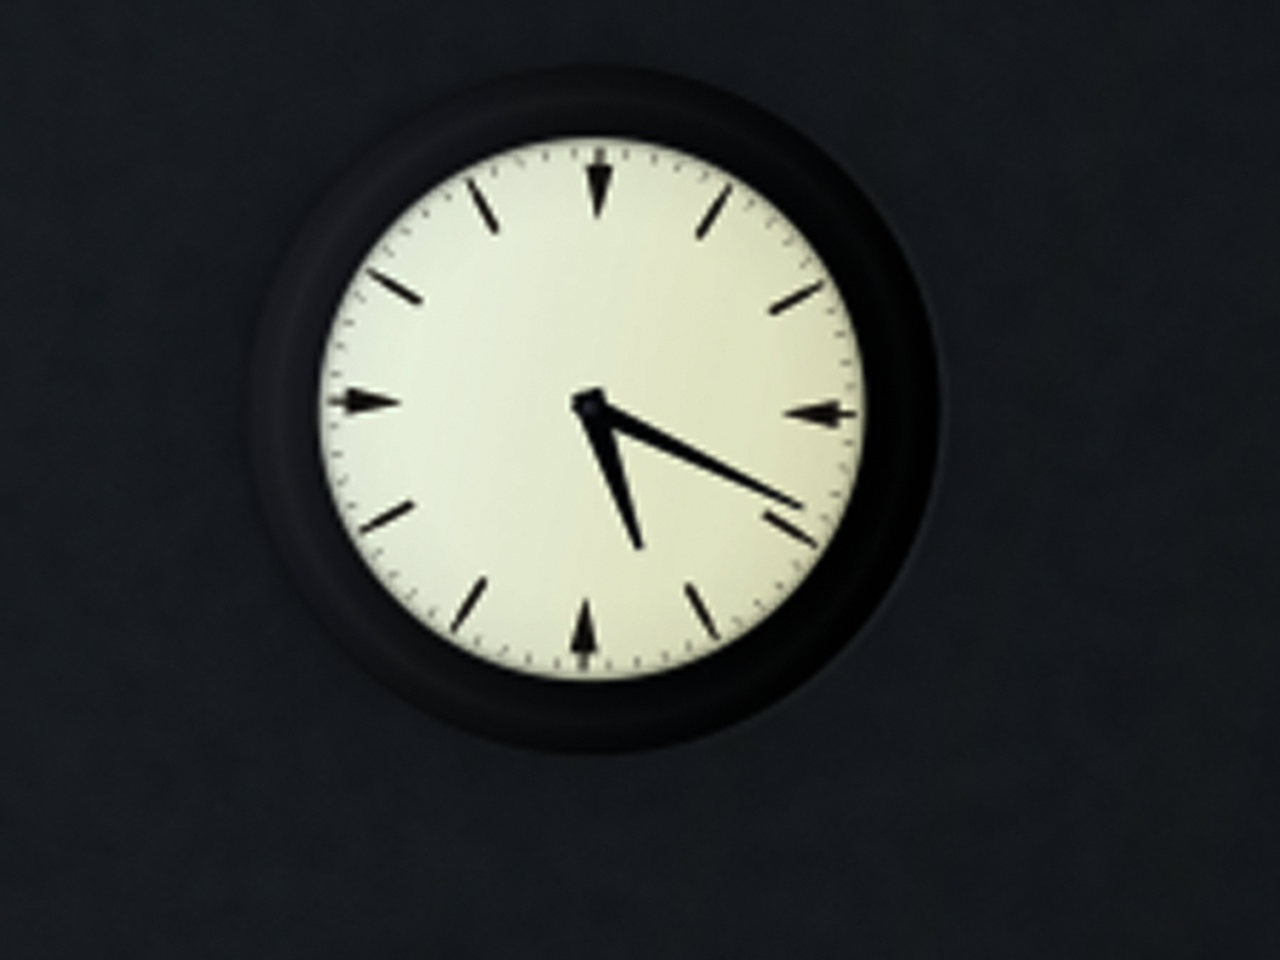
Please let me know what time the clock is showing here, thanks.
5:19
